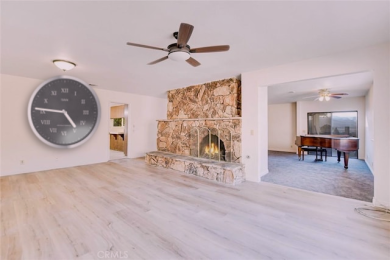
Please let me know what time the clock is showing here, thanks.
4:46
